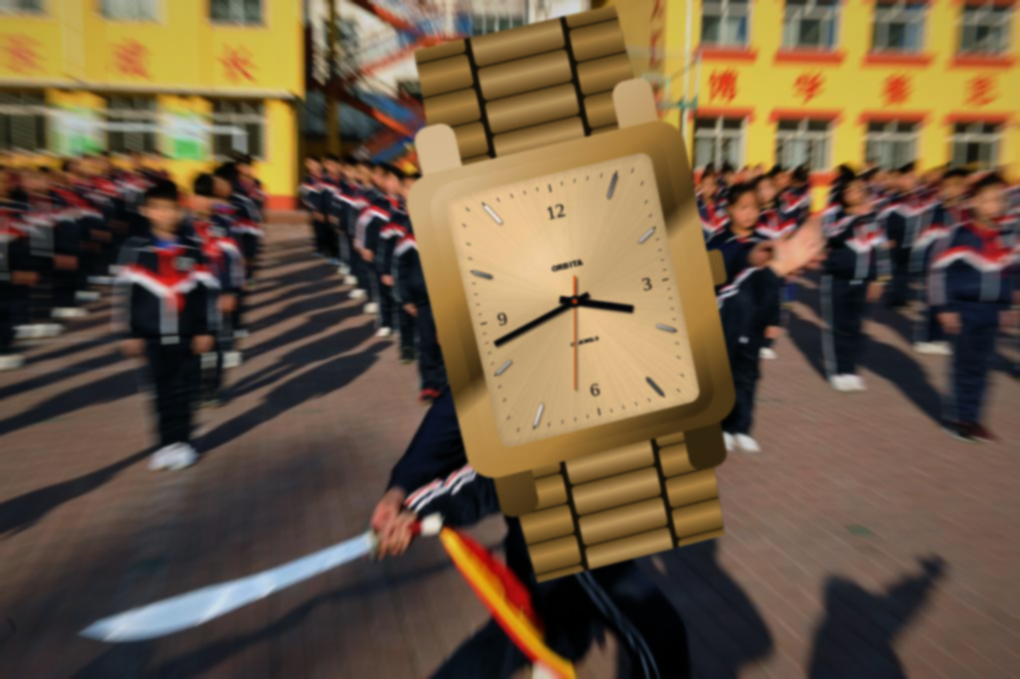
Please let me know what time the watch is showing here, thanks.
3:42:32
